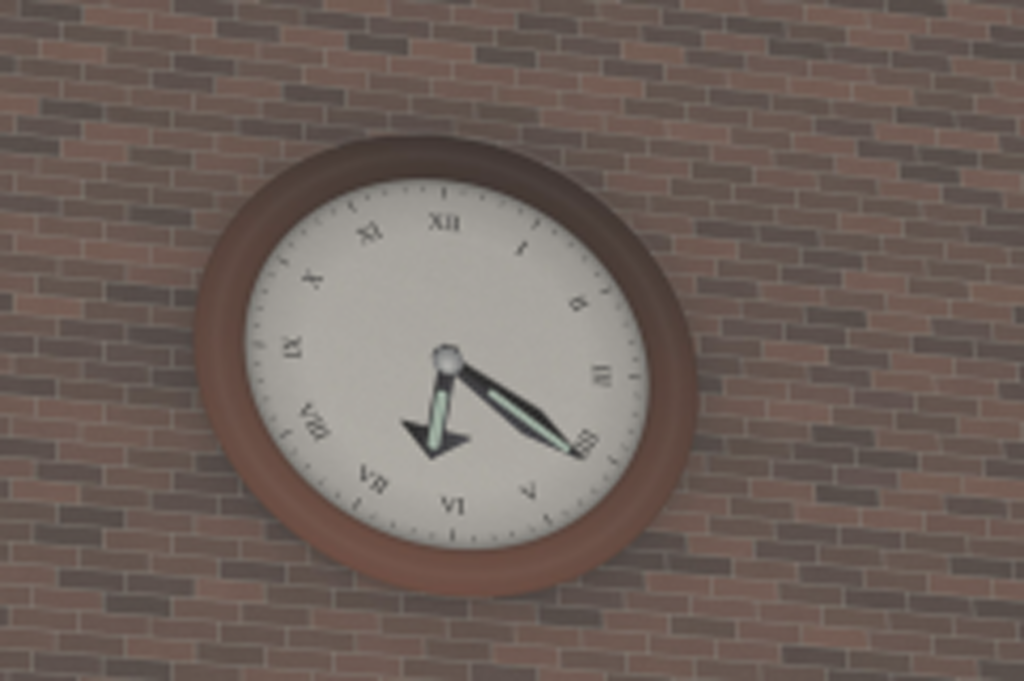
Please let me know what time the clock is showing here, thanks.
6:21
